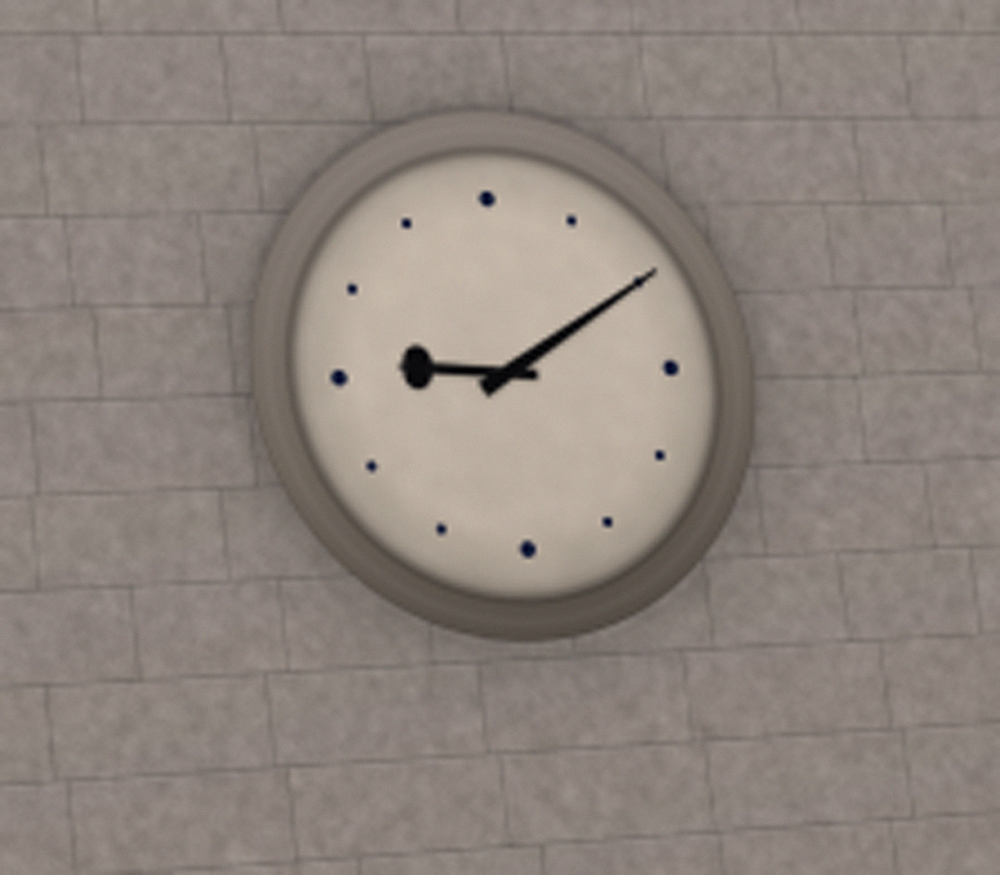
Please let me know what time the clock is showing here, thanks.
9:10
